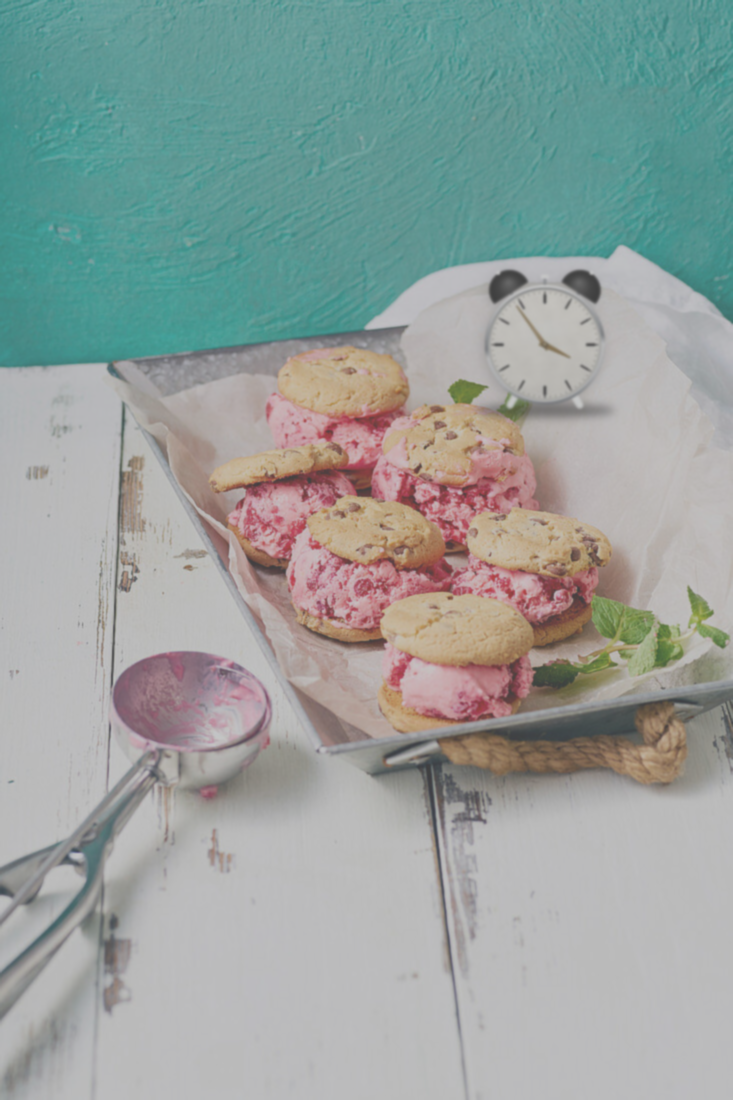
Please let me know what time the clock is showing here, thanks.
3:54
